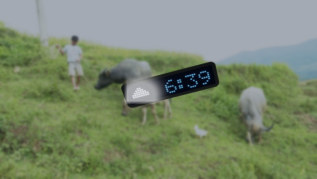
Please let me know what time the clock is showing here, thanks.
6:39
